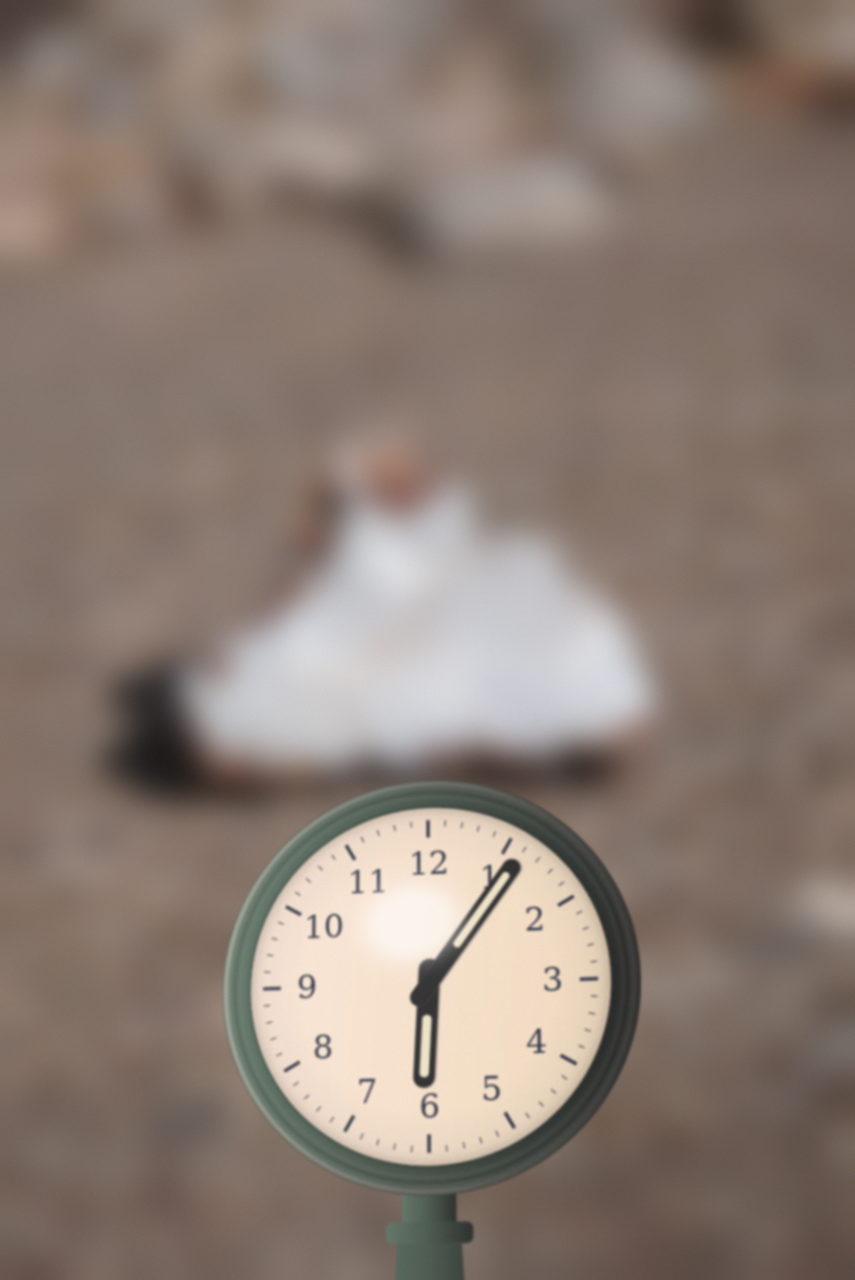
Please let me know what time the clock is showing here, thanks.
6:06
